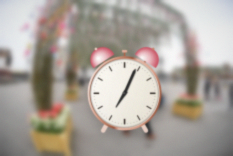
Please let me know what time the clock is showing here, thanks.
7:04
